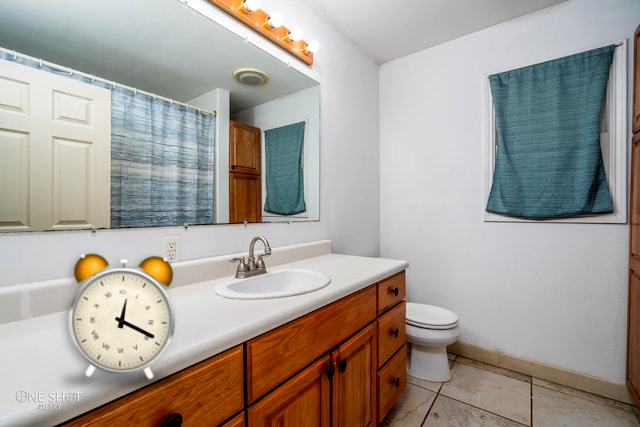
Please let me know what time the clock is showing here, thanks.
12:19
